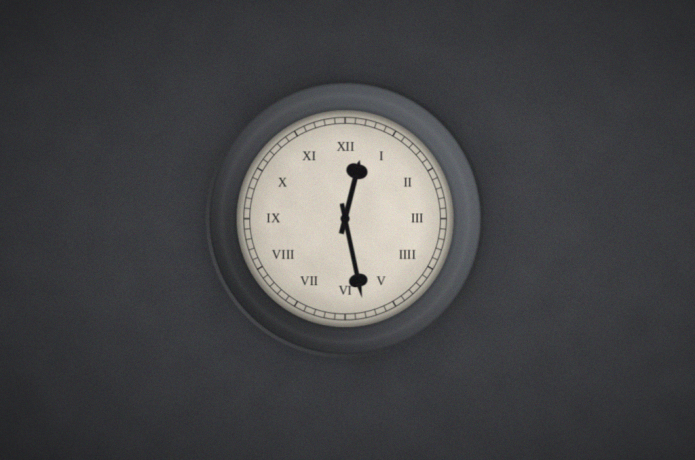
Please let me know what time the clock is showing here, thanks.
12:28
